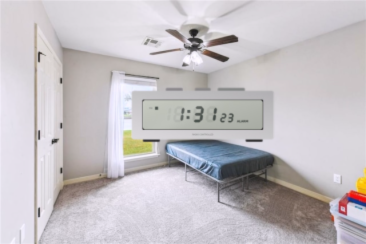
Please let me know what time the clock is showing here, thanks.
1:31:23
